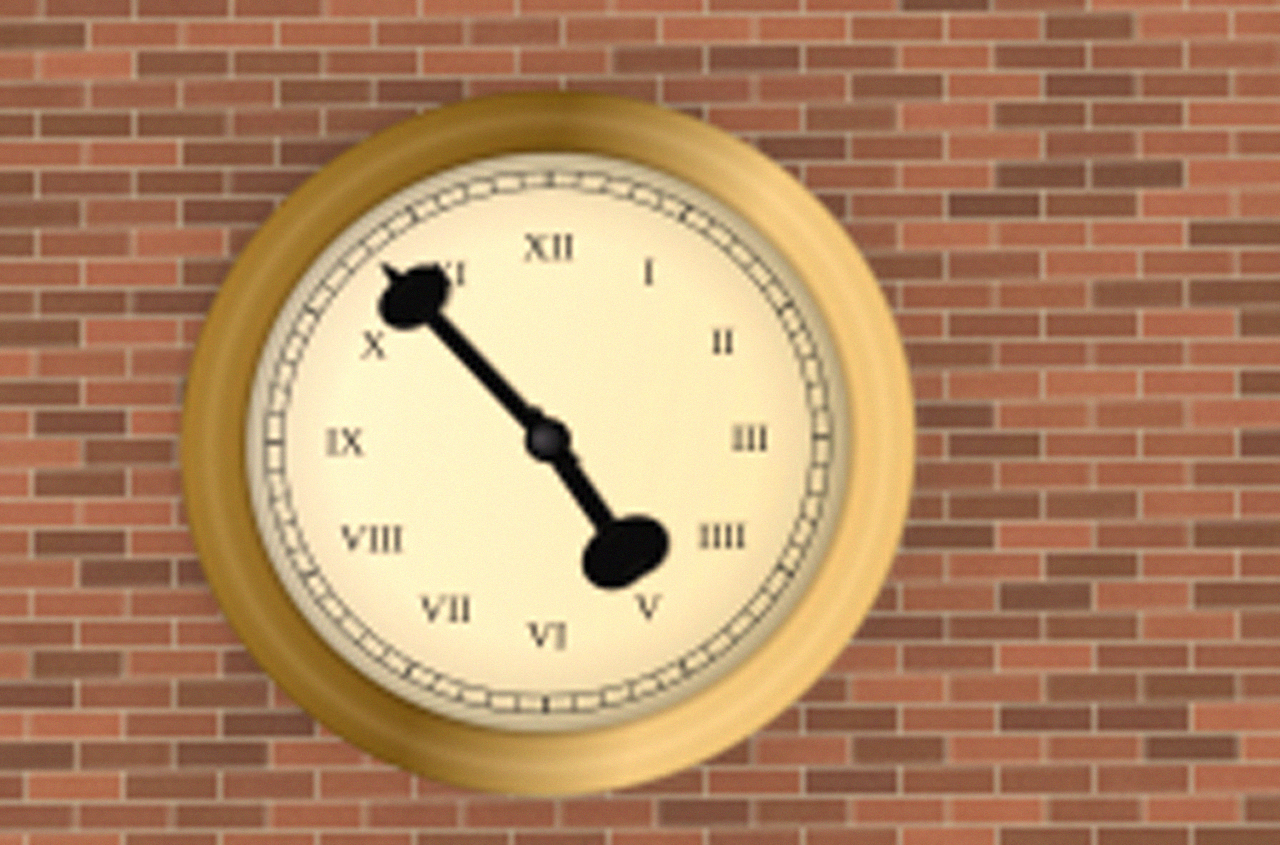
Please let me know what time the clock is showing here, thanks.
4:53
